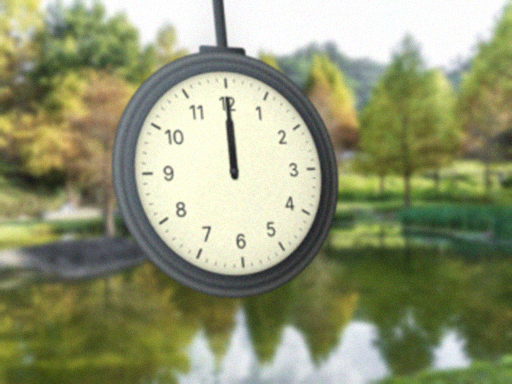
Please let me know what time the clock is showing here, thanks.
12:00
